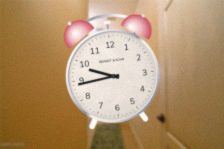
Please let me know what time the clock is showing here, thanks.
9:44
